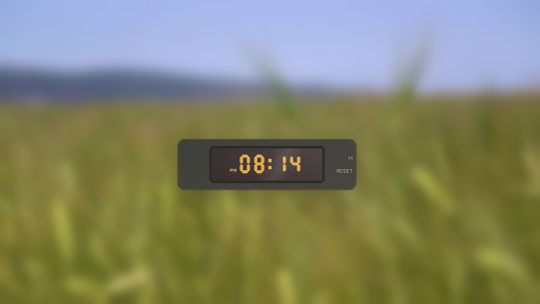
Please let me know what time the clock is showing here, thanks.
8:14
